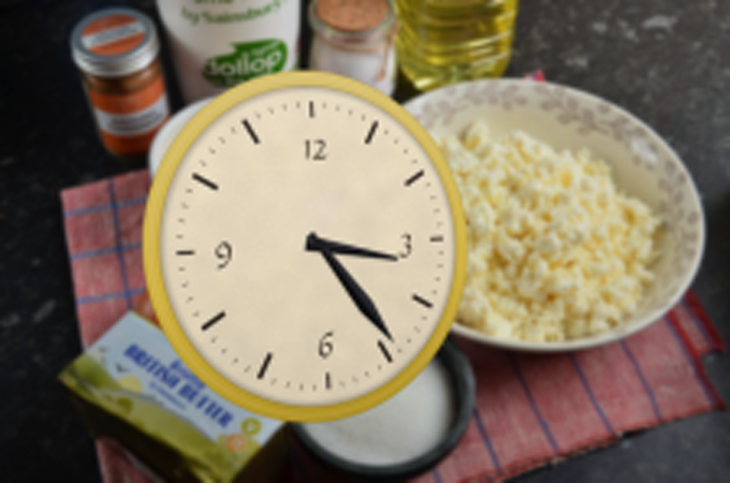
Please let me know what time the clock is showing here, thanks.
3:24
